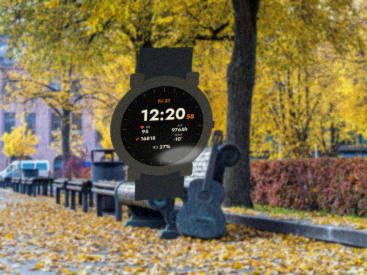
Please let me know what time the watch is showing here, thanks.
12:20
